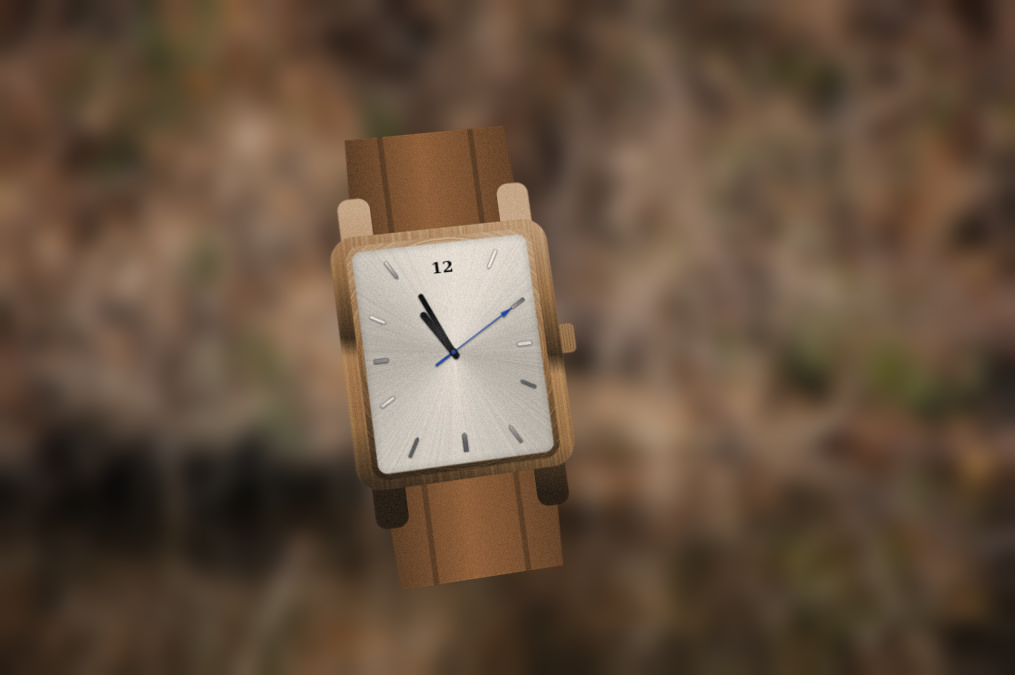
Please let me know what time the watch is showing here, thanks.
10:56:10
